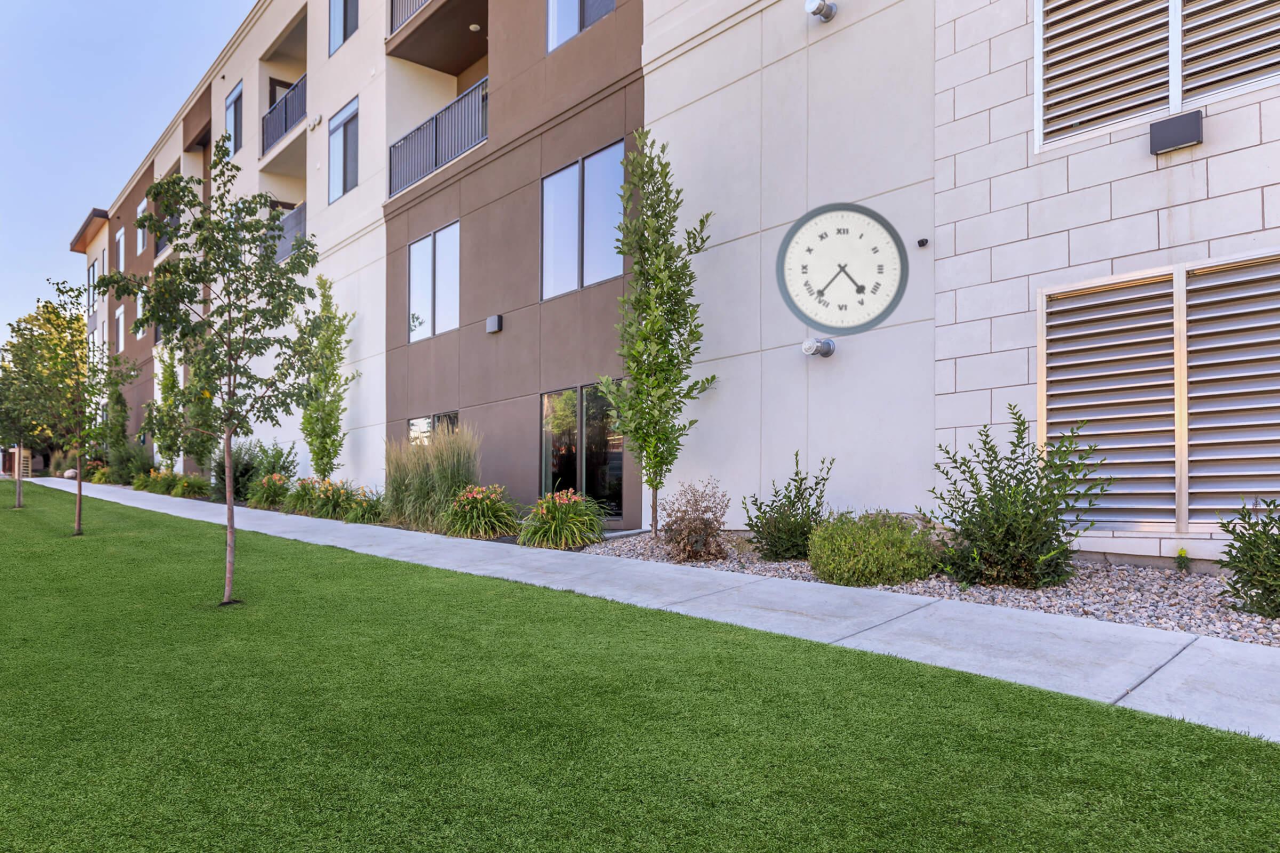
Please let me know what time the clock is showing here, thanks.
4:37
